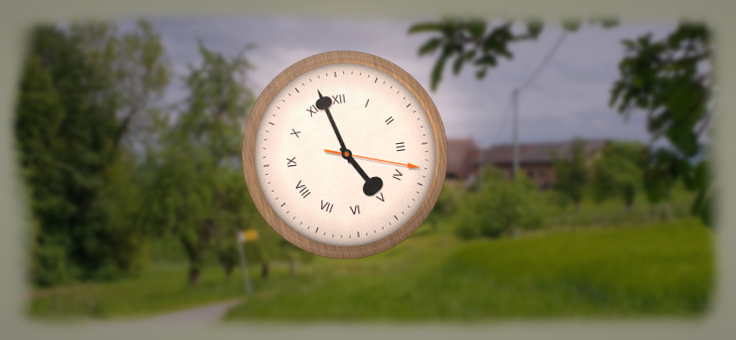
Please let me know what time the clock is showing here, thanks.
4:57:18
